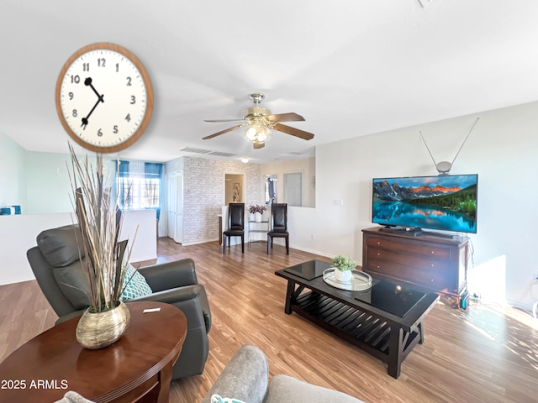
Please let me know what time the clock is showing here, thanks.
10:36
